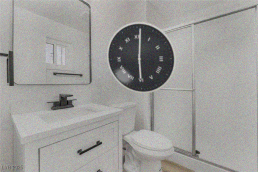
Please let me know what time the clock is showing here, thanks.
6:01
